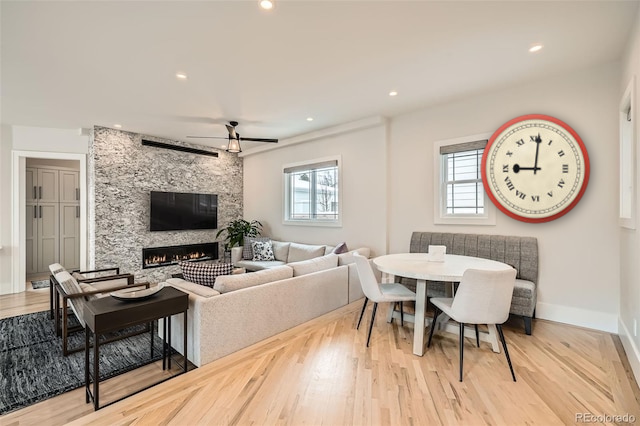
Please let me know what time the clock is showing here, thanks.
9:01
